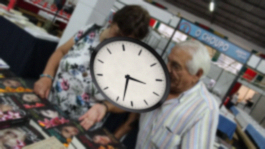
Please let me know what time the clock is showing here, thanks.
3:33
